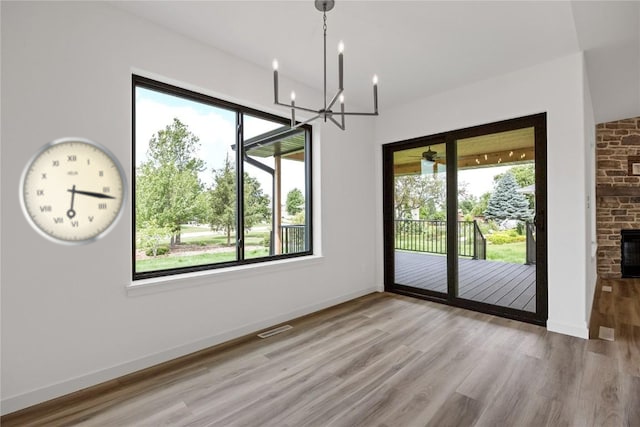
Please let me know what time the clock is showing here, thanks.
6:17
